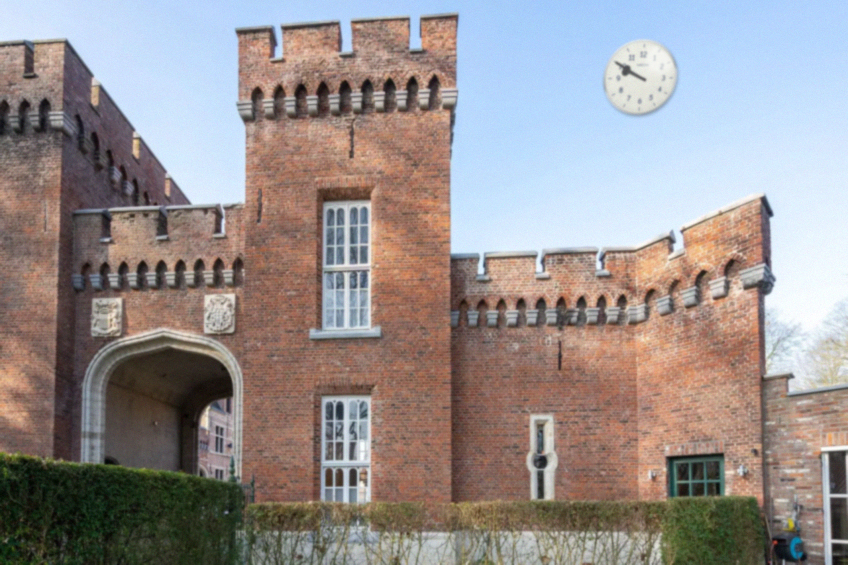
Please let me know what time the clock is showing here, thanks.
9:50
